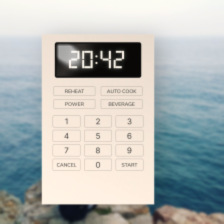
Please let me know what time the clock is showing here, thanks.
20:42
